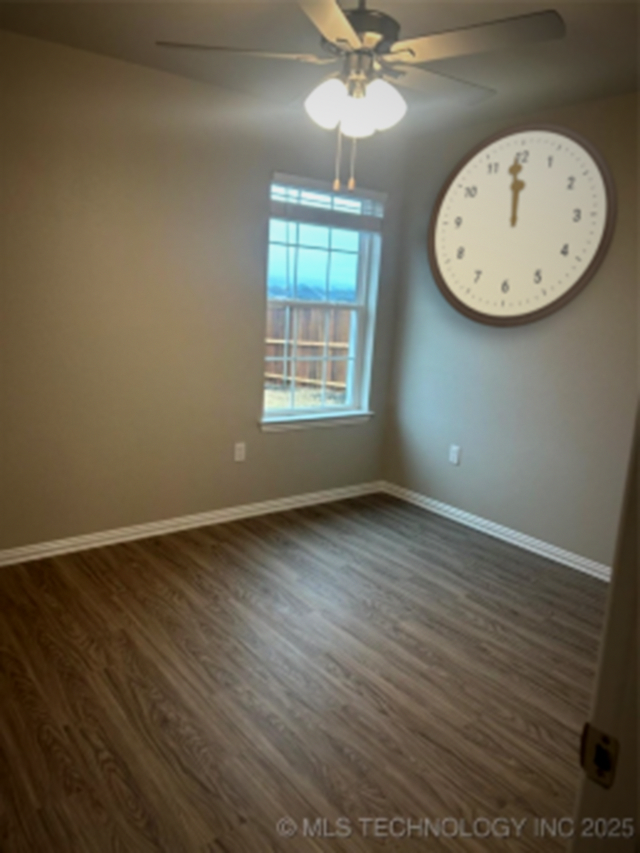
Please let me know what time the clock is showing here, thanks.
11:59
